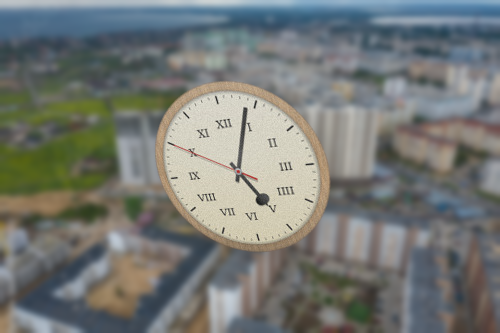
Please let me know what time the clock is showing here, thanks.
5:03:50
